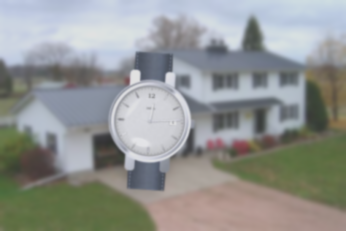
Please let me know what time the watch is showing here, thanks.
12:14
